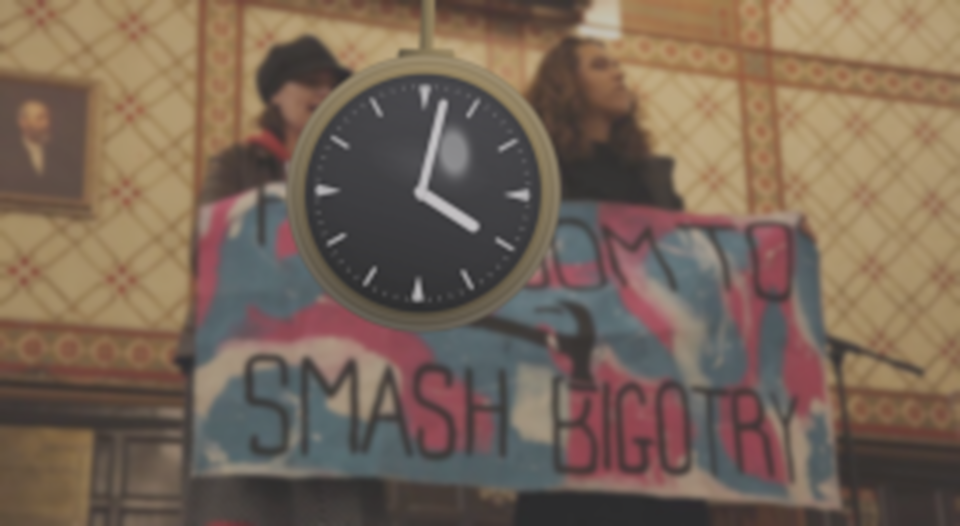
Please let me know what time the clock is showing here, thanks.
4:02
